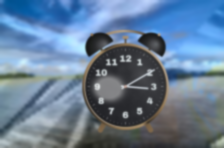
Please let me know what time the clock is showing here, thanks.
3:10
